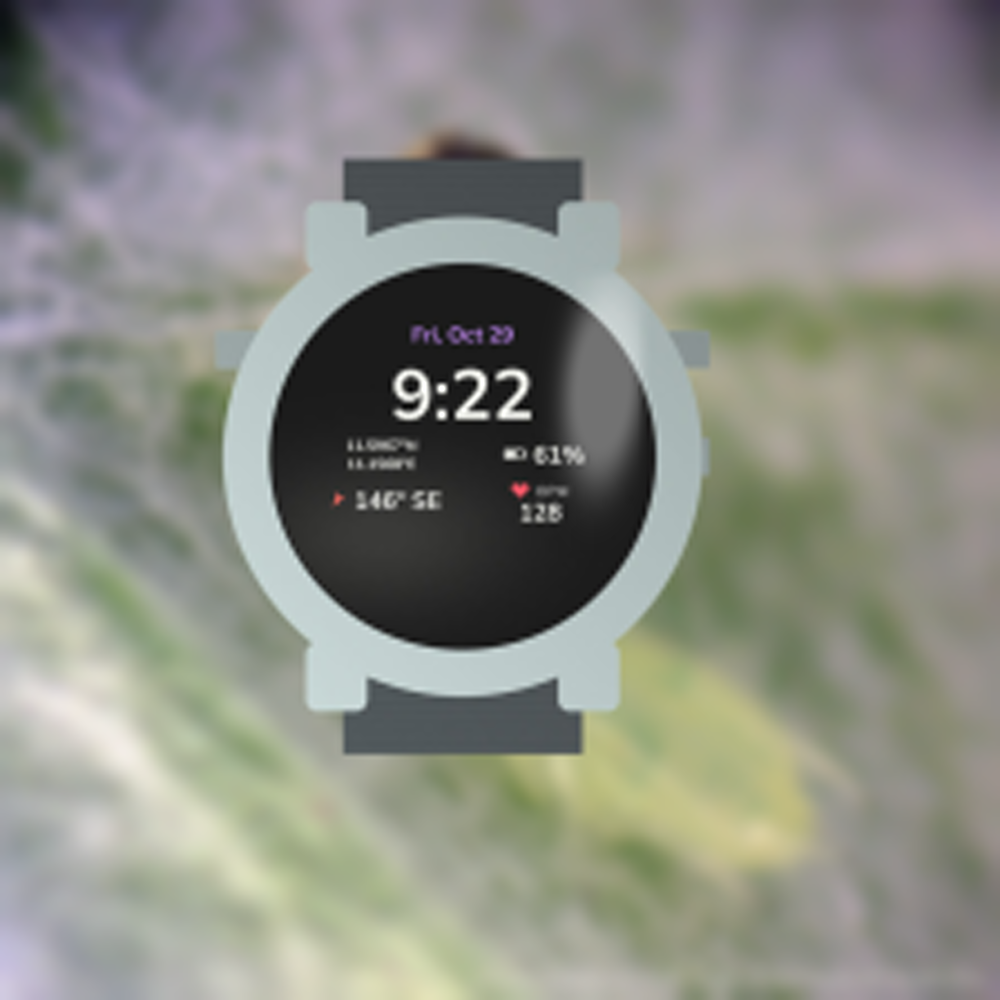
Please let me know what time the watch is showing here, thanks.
9:22
